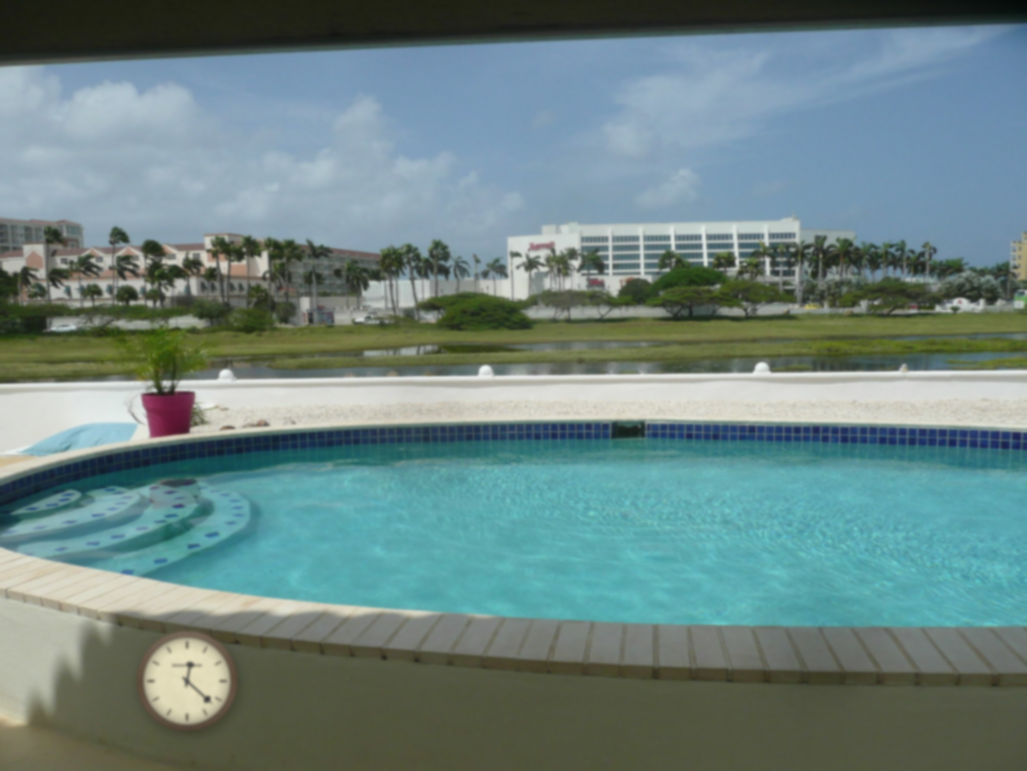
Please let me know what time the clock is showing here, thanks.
12:22
